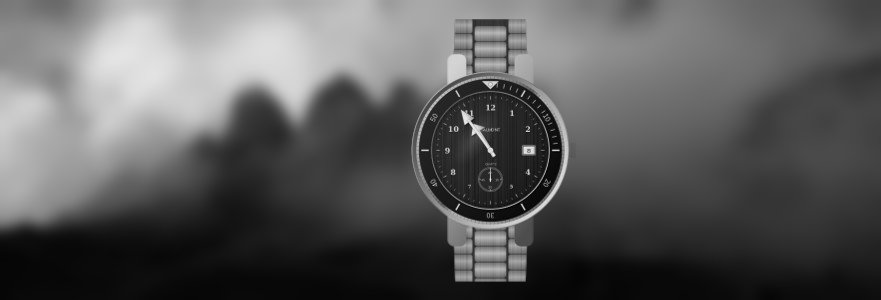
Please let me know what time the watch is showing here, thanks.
10:54
